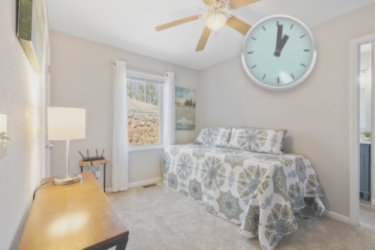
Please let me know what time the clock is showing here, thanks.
1:01
